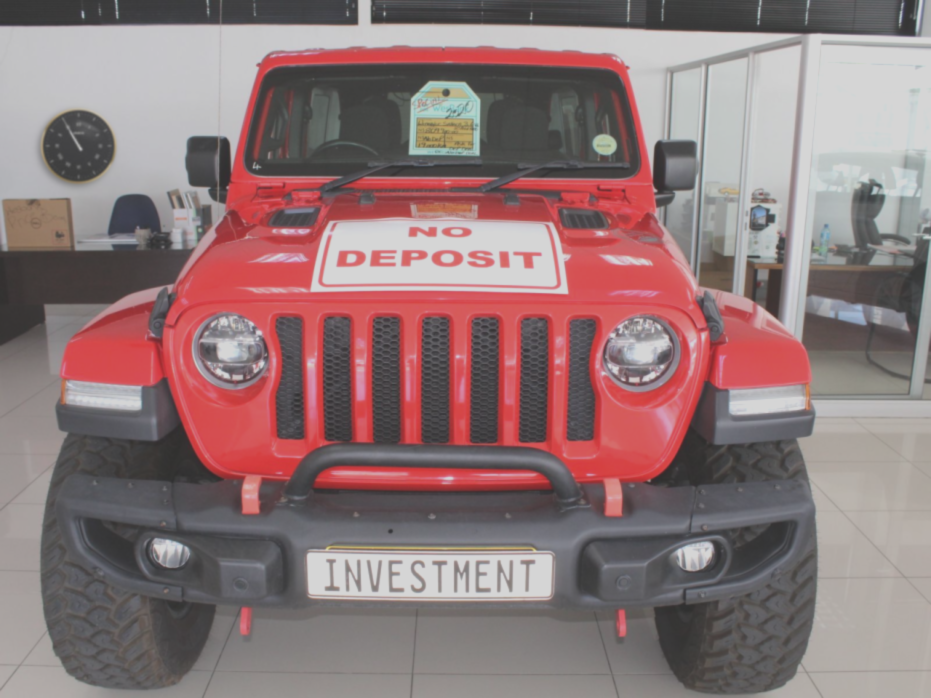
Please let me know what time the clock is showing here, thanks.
10:55
